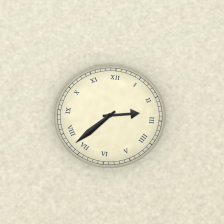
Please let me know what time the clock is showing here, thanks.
2:37
